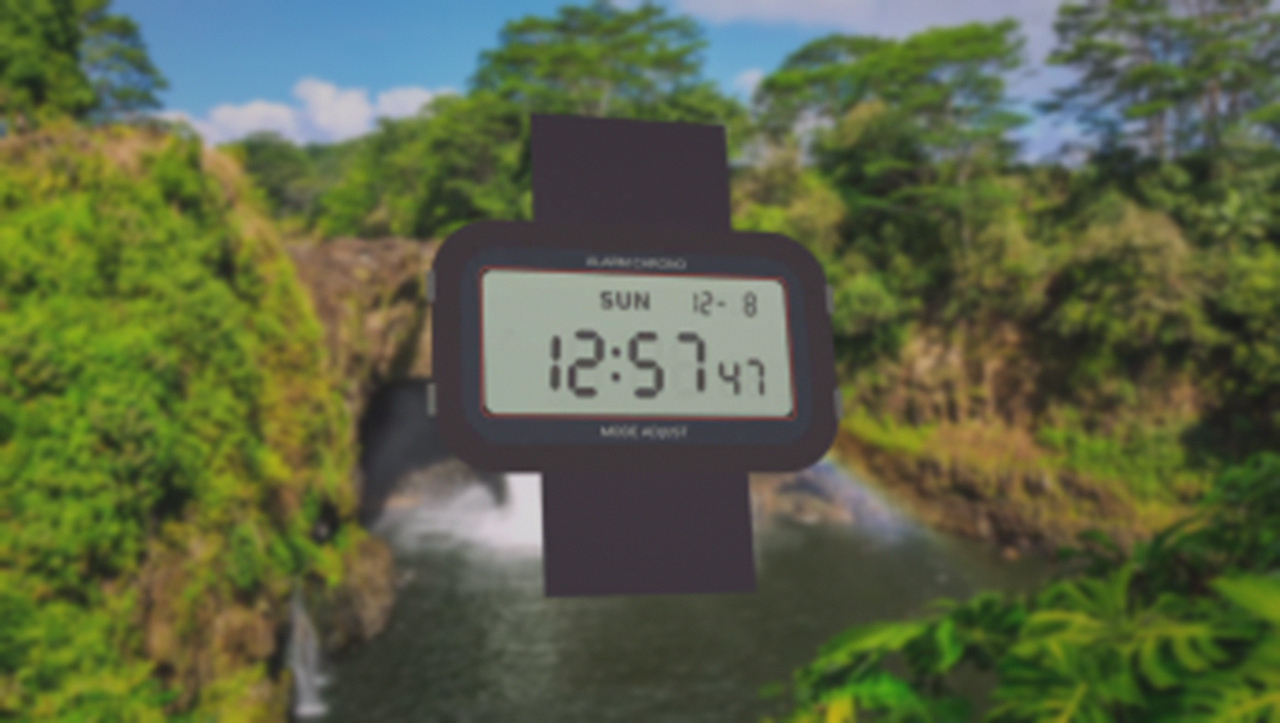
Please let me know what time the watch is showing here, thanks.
12:57:47
